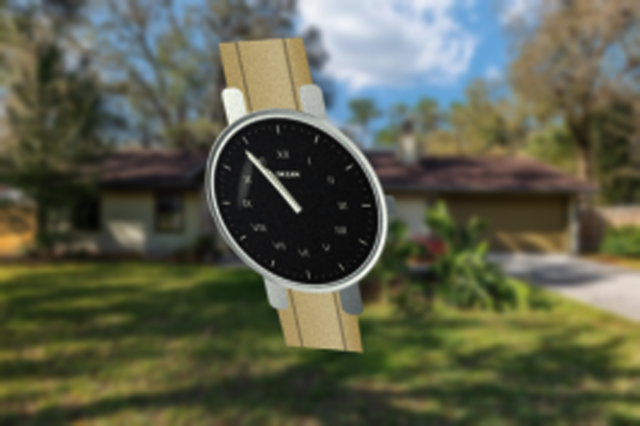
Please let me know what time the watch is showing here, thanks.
10:54
